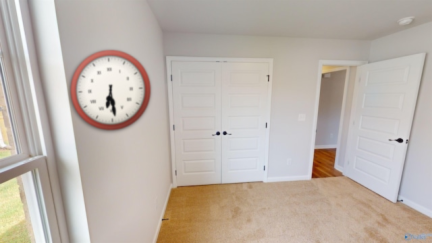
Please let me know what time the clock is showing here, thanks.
6:29
